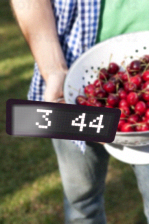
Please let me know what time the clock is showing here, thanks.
3:44
